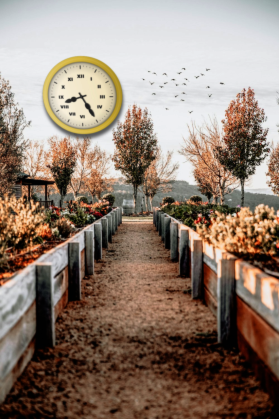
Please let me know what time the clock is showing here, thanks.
8:25
